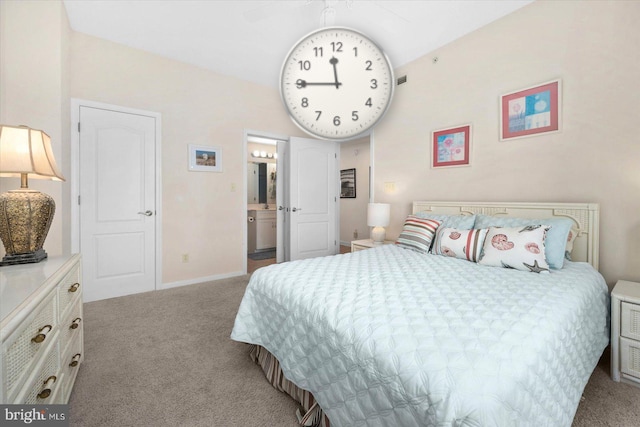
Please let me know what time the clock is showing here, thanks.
11:45
